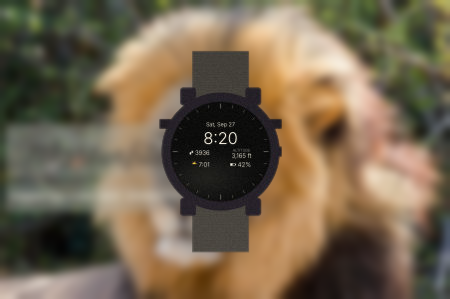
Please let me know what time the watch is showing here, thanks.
8:20
